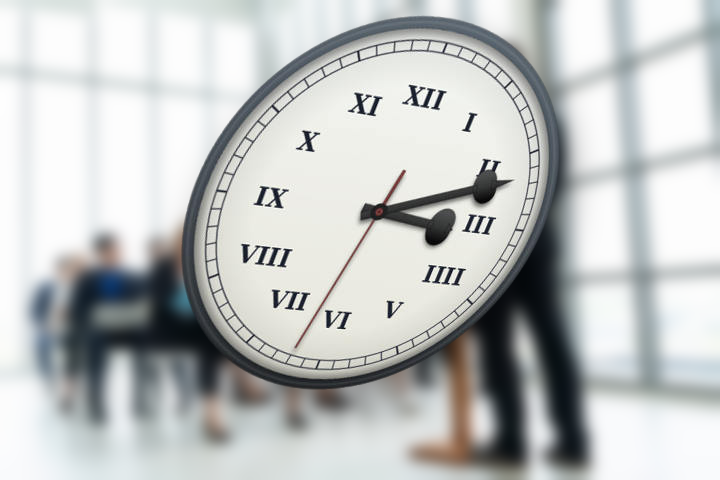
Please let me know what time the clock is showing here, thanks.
3:11:32
